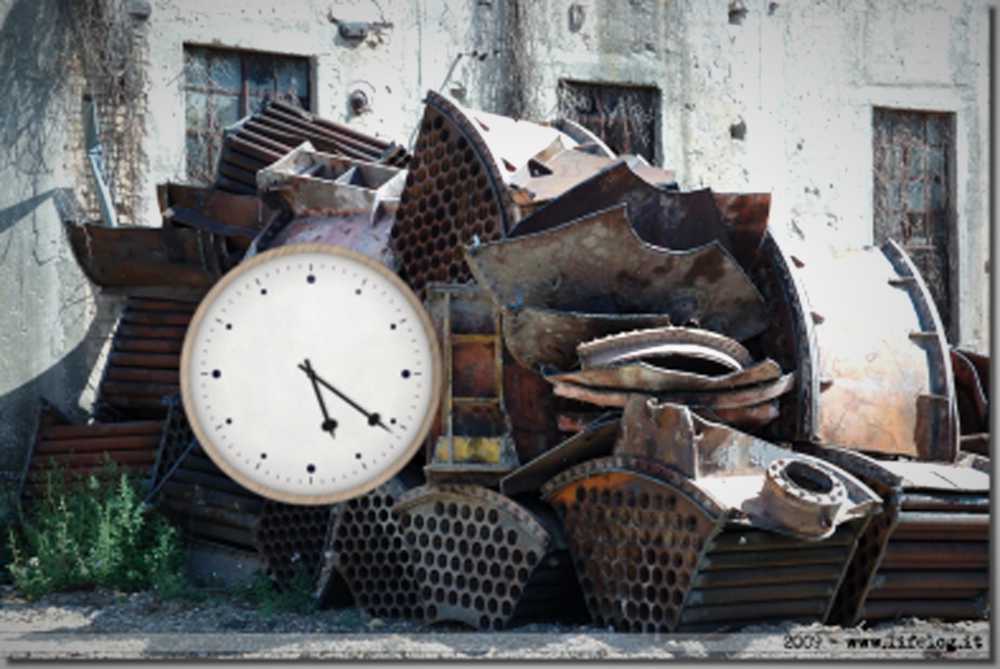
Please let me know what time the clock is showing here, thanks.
5:21
